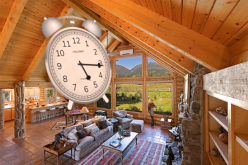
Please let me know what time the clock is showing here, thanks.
5:16
